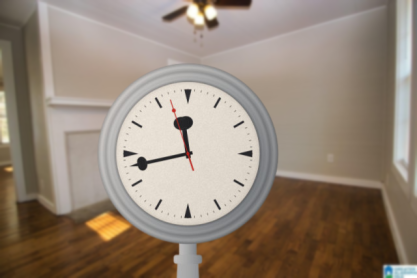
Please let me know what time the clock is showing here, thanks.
11:42:57
